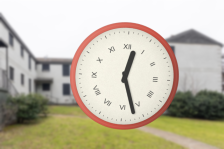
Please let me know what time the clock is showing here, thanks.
12:27
